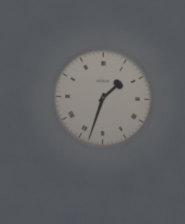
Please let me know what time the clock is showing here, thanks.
1:33
